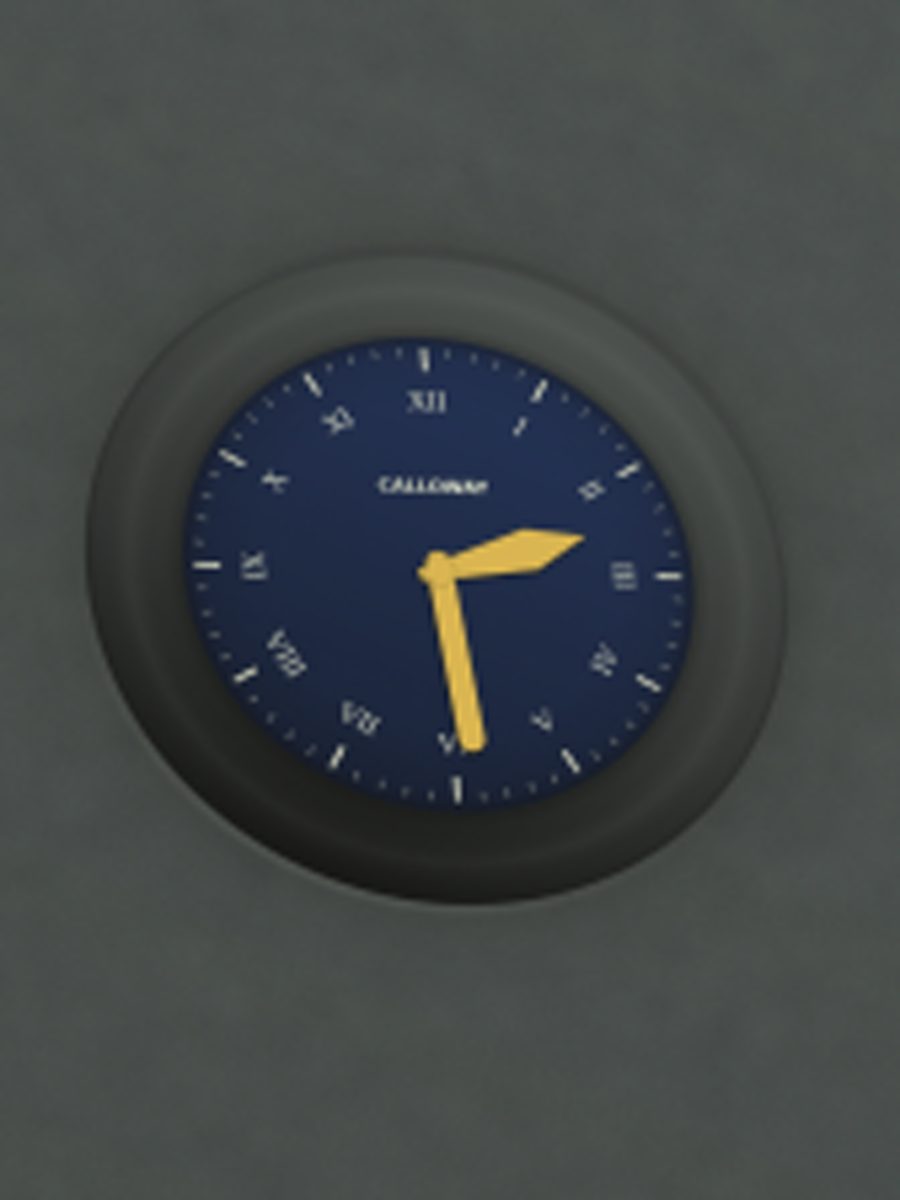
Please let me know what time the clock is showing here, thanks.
2:29
